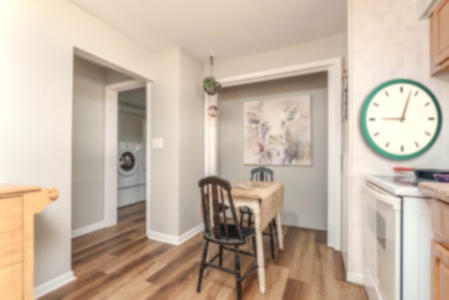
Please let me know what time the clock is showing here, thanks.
9:03
